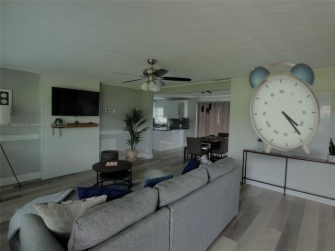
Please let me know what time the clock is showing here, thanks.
4:24
